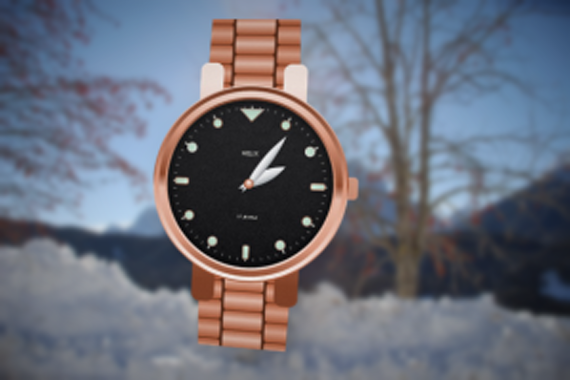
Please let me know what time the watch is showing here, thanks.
2:06
